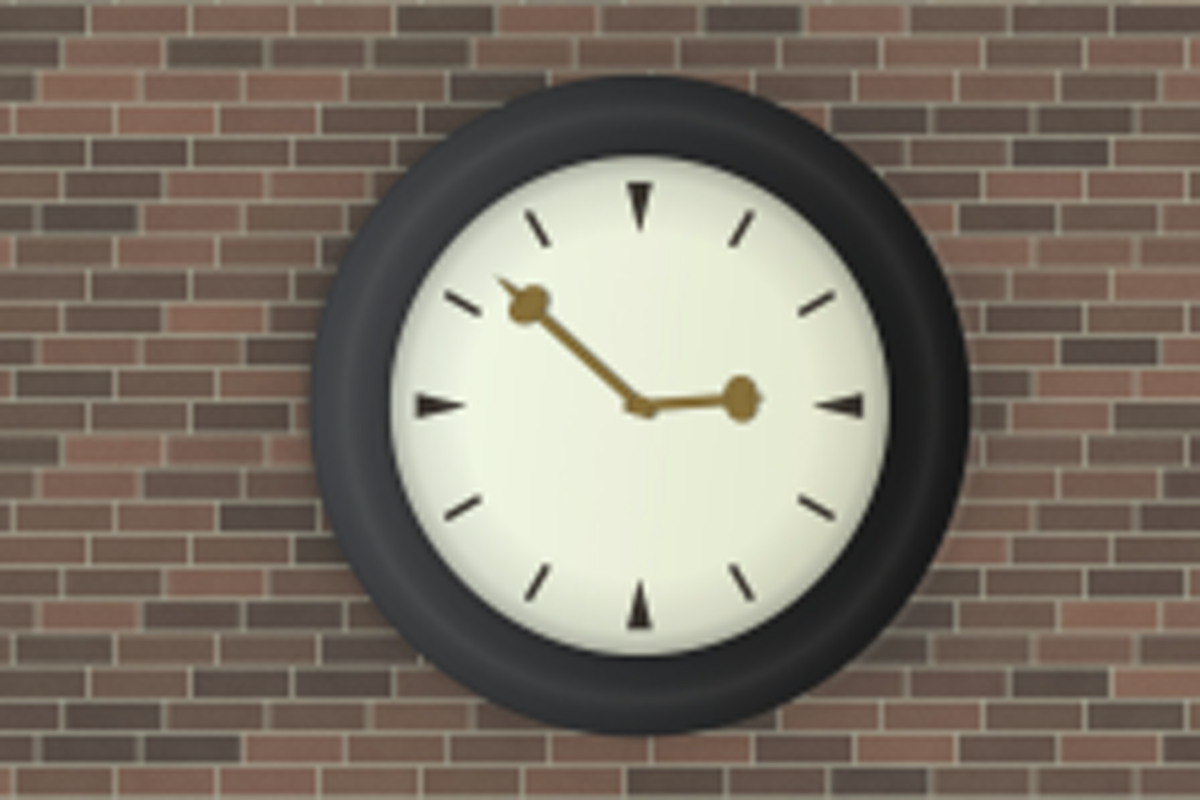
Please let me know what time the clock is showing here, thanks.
2:52
